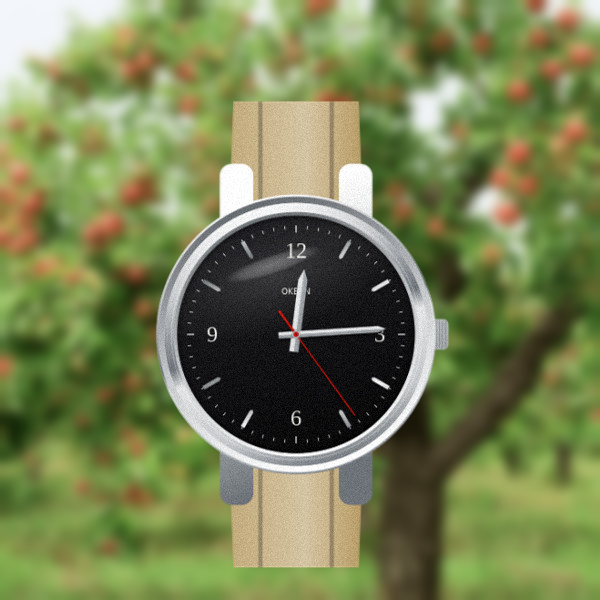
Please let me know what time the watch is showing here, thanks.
12:14:24
